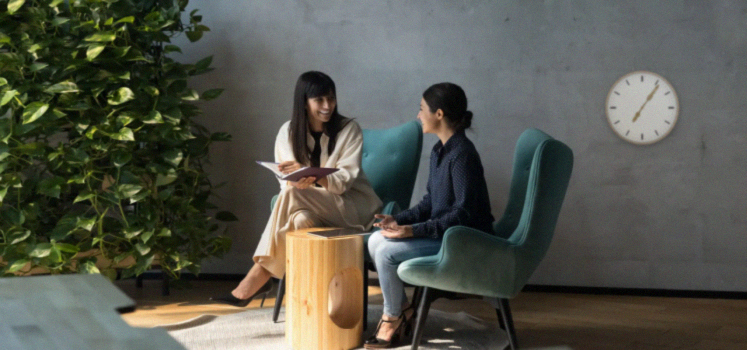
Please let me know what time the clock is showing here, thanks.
7:06
